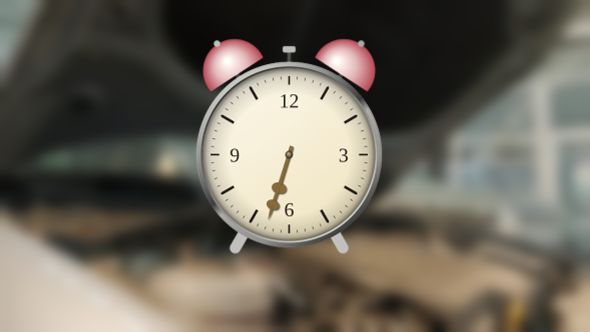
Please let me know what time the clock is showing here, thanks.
6:33
